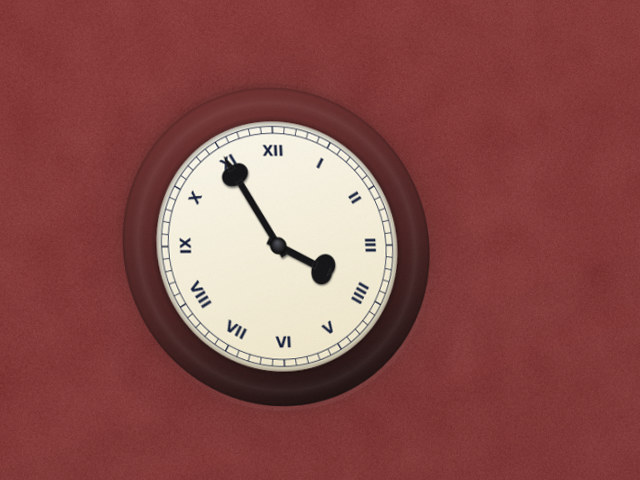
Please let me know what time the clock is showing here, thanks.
3:55
